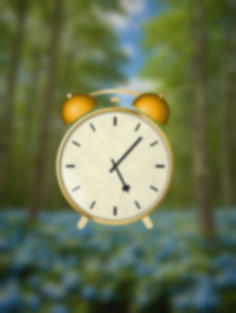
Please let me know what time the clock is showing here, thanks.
5:07
